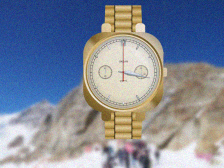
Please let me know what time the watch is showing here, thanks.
3:17
